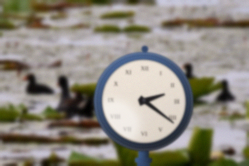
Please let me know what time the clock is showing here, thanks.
2:21
